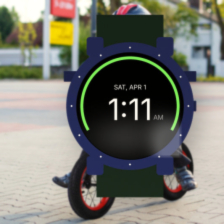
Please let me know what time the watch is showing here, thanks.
1:11
